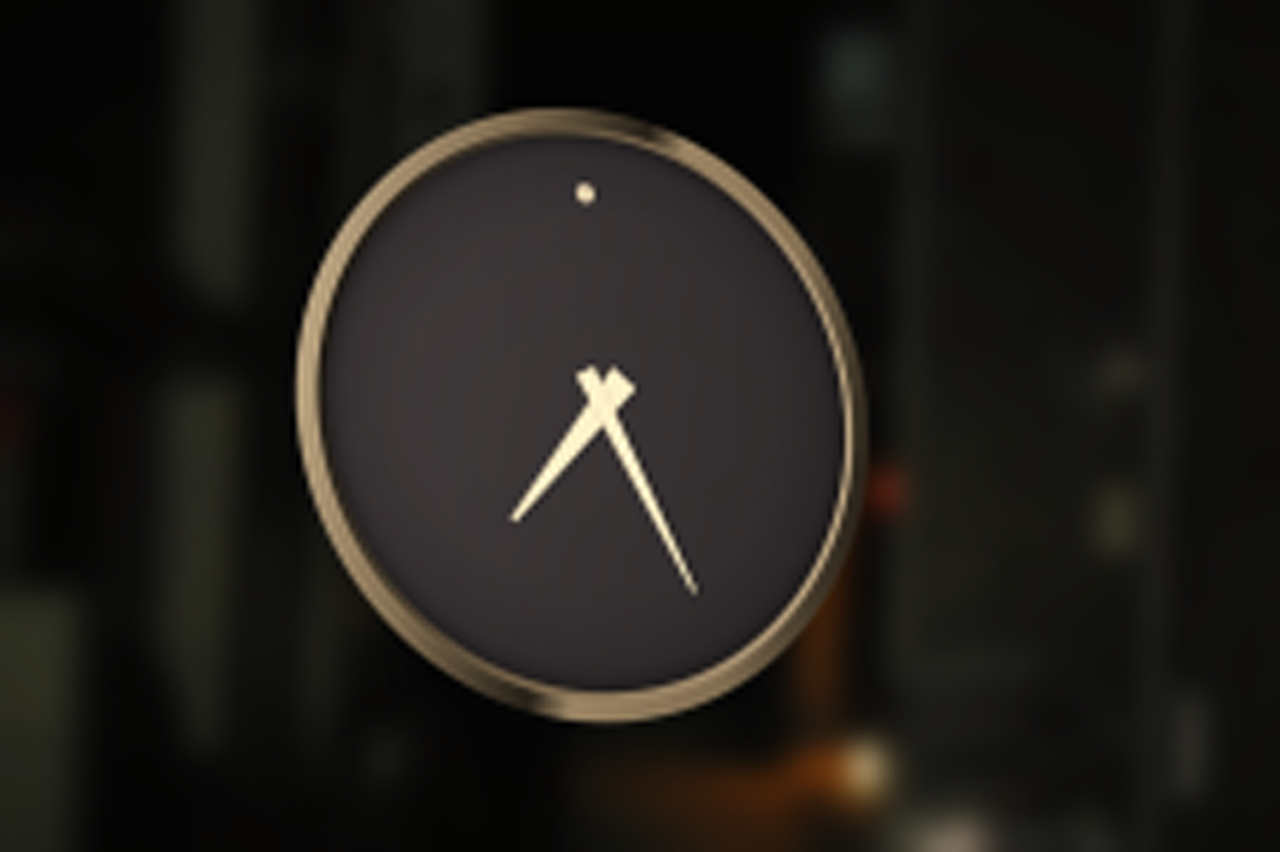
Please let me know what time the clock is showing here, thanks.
7:26
